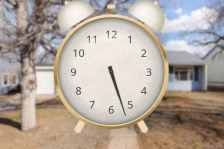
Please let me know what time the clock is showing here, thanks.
5:27
